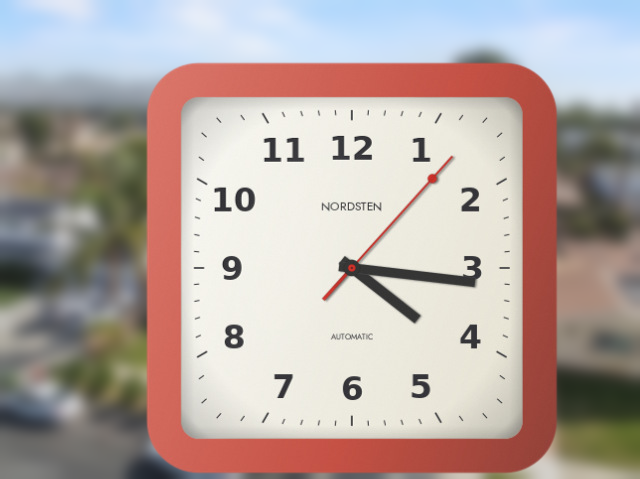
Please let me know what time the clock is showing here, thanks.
4:16:07
